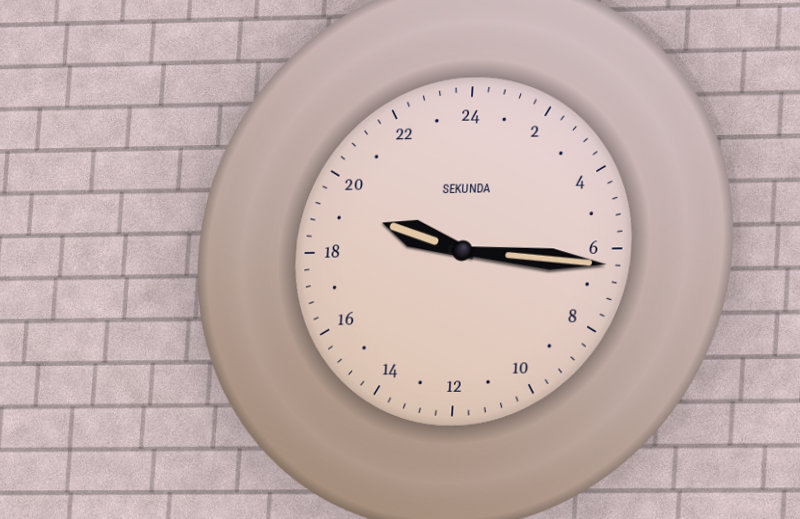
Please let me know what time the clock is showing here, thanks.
19:16
